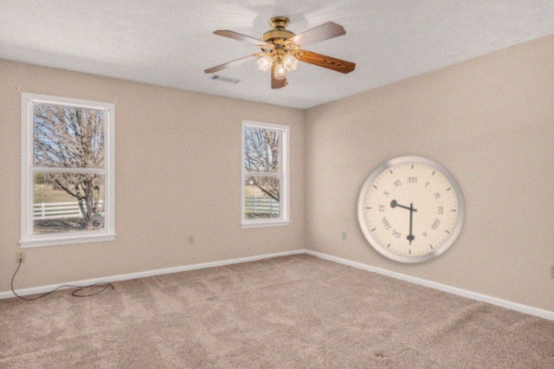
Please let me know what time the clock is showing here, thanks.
9:30
